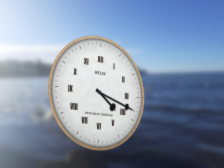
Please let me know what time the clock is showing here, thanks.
4:18
